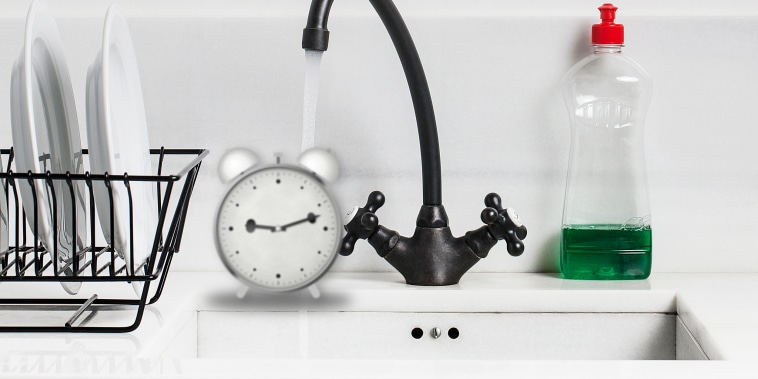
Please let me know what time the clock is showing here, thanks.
9:12
